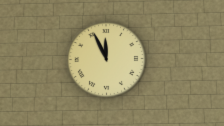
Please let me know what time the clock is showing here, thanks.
11:56
